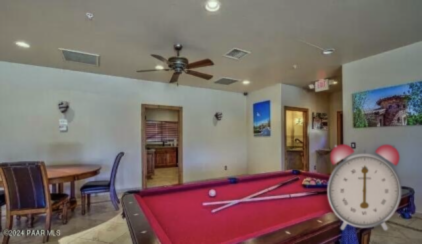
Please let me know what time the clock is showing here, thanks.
6:00
